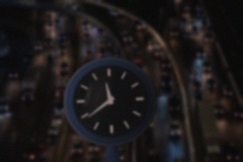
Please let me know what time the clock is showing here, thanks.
11:39
